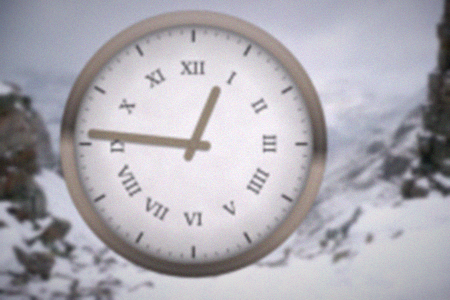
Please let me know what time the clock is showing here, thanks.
12:46
